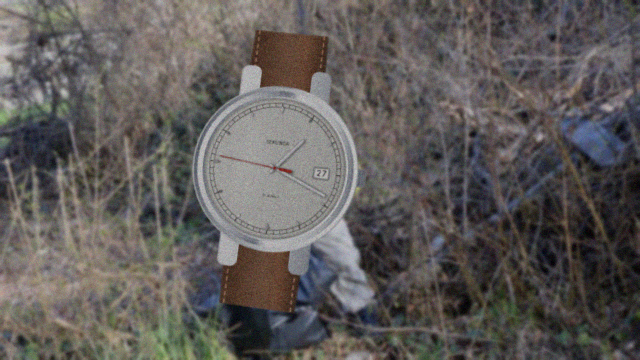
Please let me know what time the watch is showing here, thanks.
1:18:46
